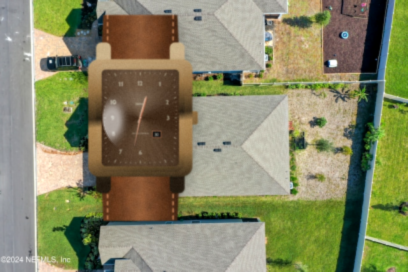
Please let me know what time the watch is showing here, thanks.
12:32
